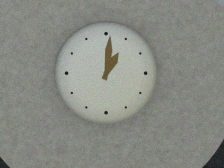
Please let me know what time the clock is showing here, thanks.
1:01
